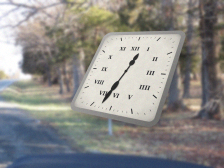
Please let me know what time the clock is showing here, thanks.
12:33
